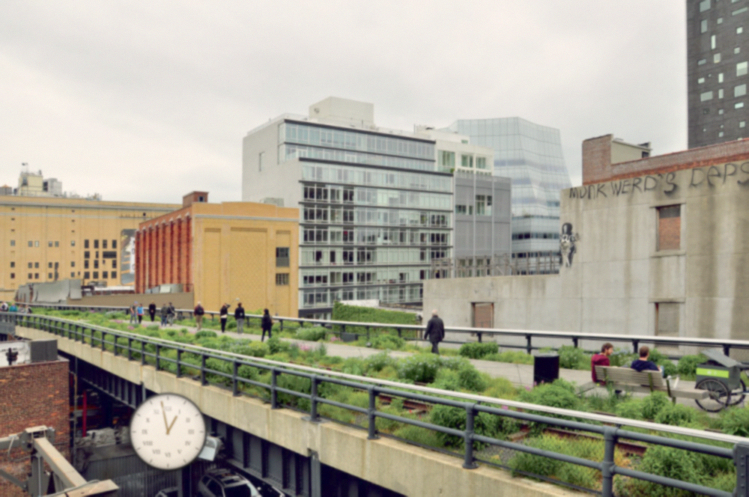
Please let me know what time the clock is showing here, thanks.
12:58
